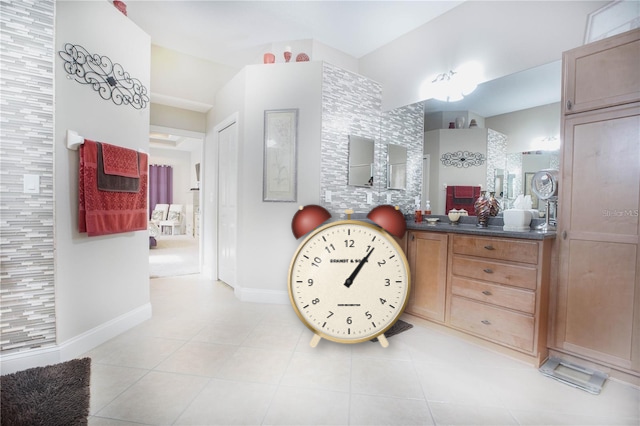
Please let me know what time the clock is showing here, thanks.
1:06
